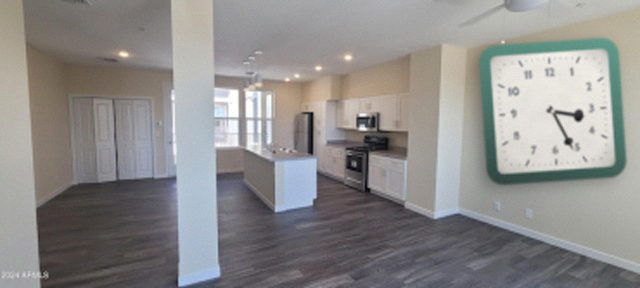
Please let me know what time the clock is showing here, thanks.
3:26
